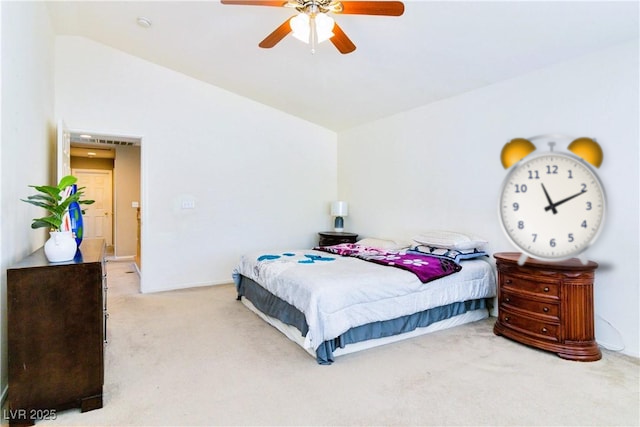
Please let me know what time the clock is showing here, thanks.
11:11
